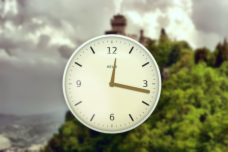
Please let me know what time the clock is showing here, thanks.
12:17
